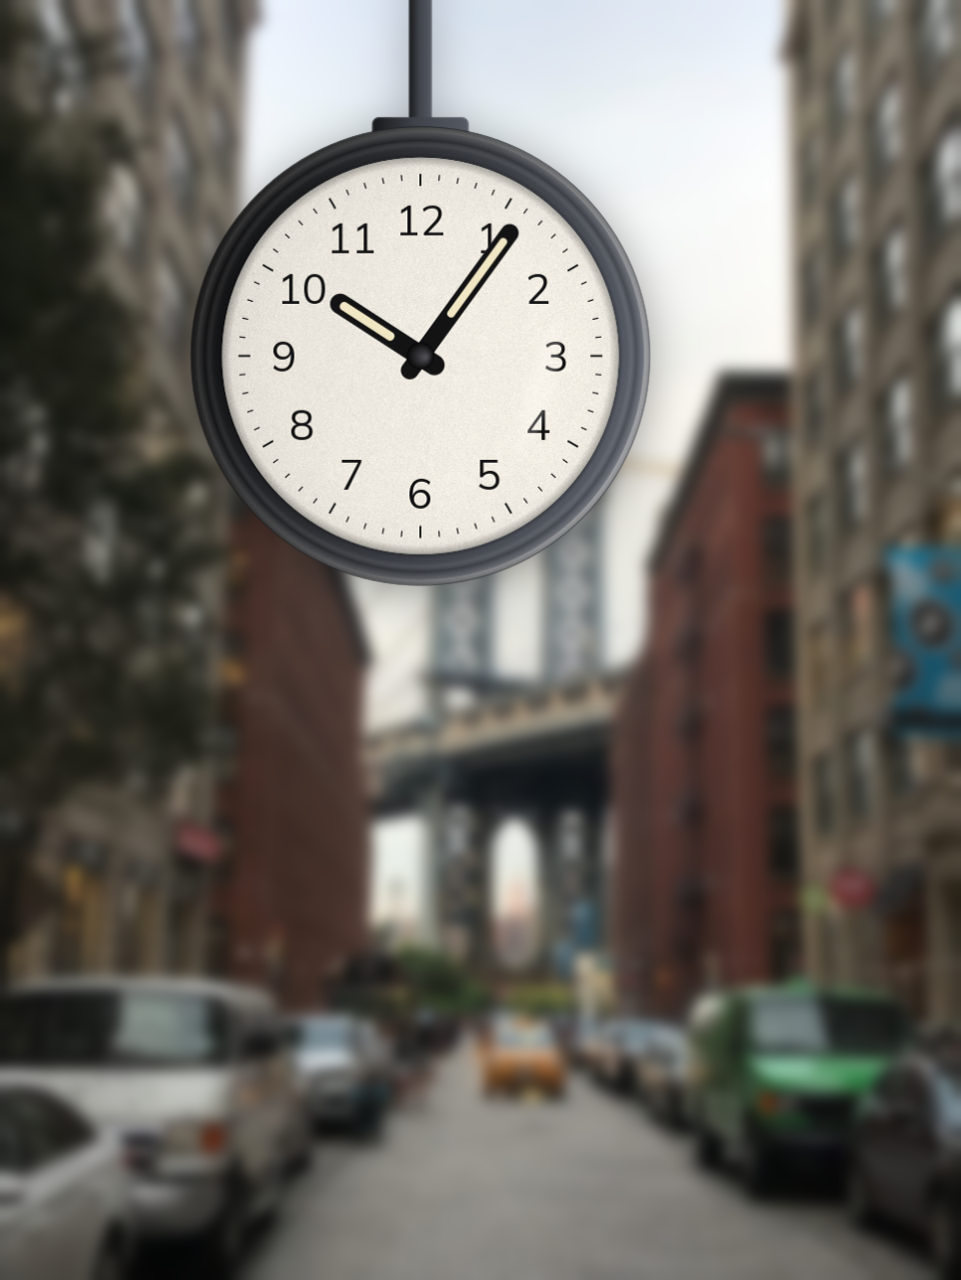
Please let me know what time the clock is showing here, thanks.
10:06
